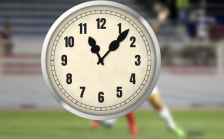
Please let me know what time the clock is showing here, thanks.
11:07
